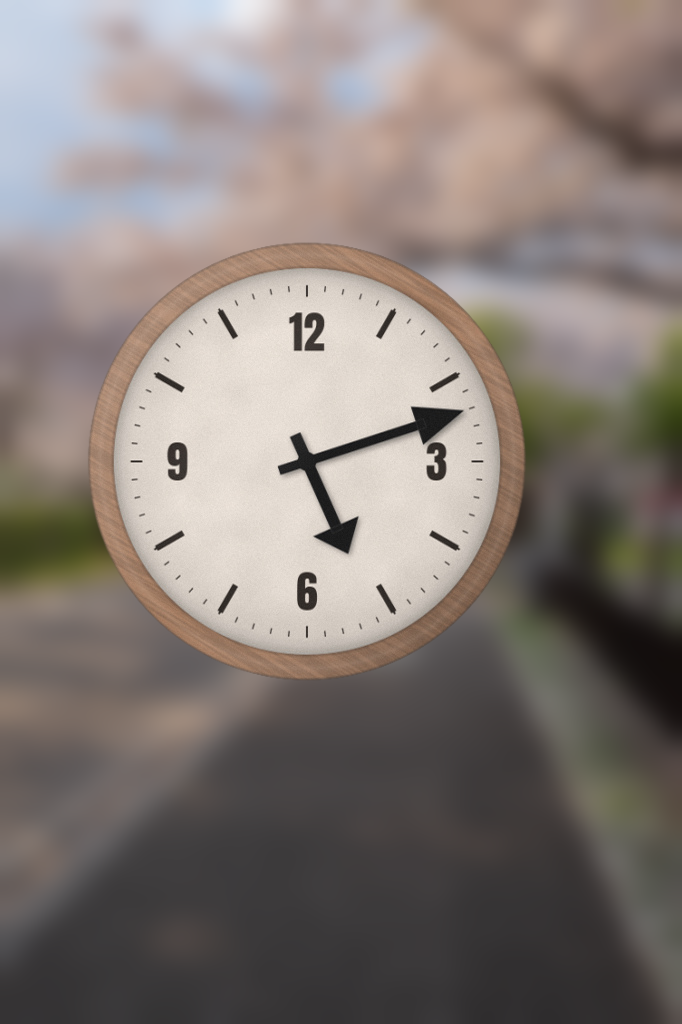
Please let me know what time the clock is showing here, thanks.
5:12
